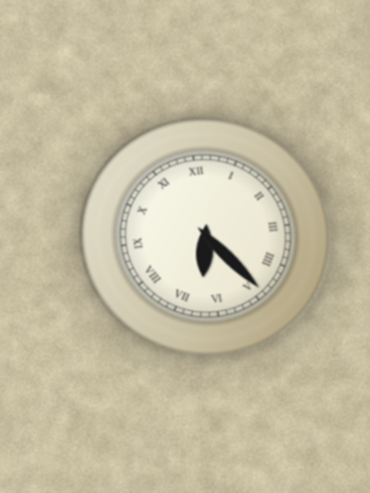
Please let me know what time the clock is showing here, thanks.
6:24
